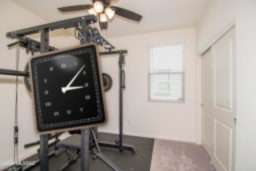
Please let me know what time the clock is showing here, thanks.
3:08
